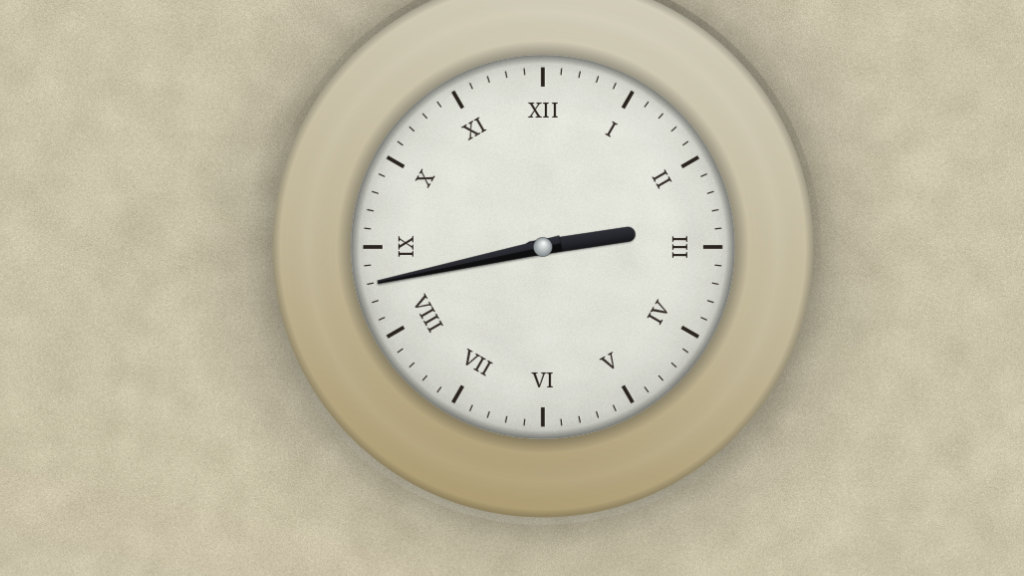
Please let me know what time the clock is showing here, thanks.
2:43
